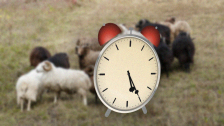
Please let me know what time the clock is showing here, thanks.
5:25
